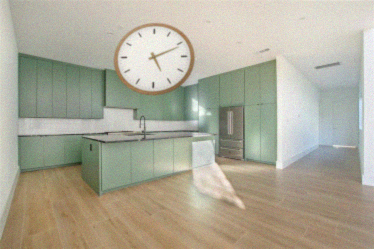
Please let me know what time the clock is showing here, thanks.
5:11
